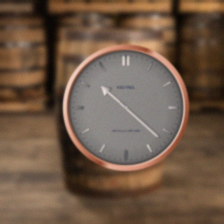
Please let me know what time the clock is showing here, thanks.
10:22
